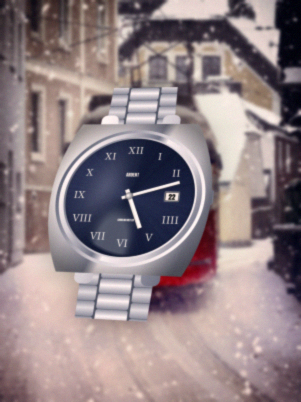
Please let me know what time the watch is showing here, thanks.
5:12
